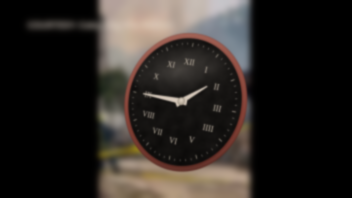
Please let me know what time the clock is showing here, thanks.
1:45
